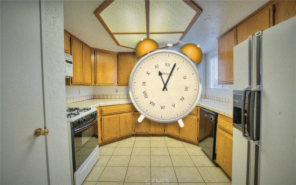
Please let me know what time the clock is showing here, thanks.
11:03
